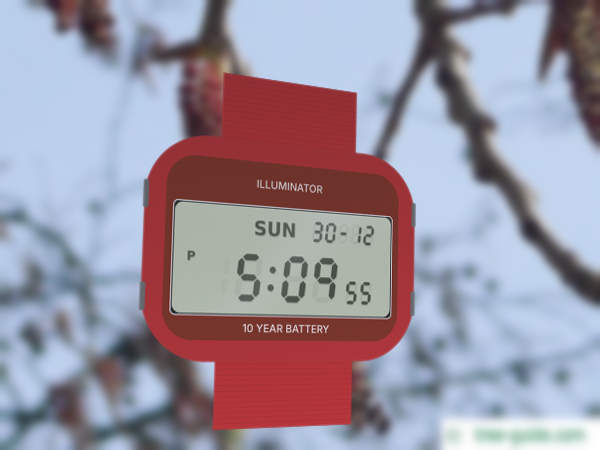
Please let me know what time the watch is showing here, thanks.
5:09:55
